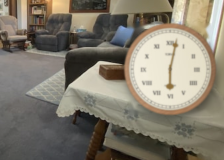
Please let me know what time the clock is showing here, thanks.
6:02
